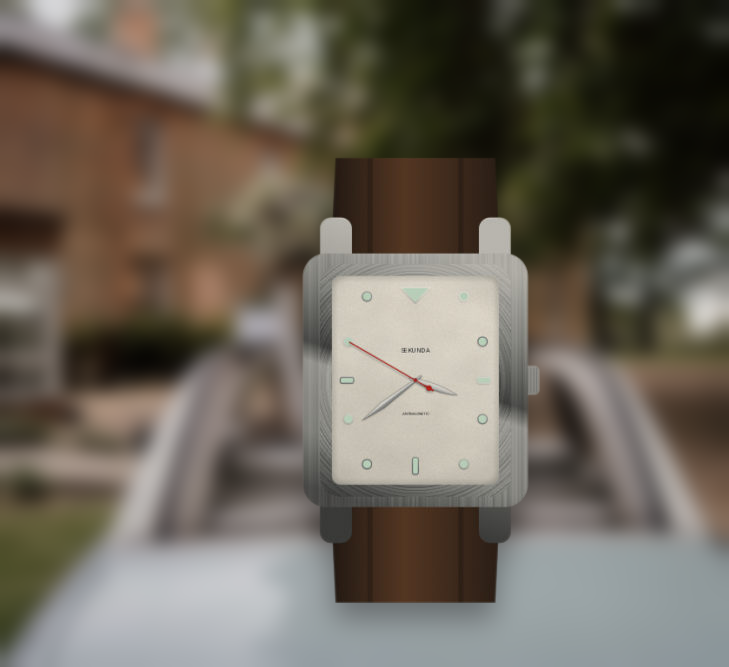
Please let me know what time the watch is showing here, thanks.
3:38:50
